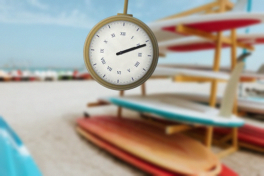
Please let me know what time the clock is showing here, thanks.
2:11
